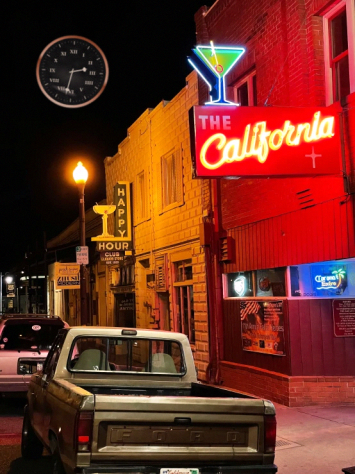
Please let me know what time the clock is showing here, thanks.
2:32
